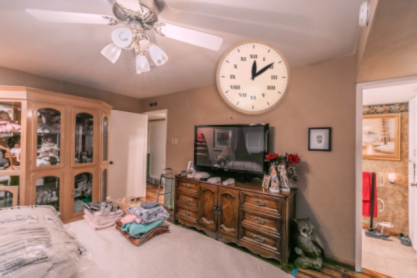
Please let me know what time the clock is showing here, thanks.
12:09
